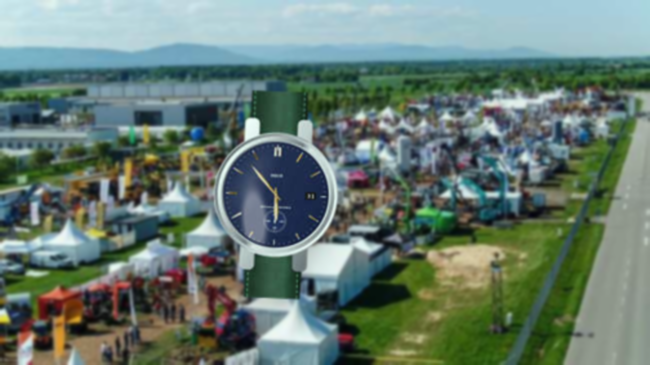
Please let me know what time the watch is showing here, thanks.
5:53
